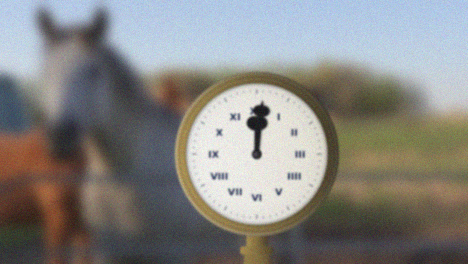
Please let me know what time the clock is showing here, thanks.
12:01
